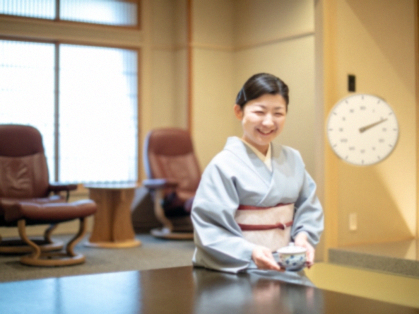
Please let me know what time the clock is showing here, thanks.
2:11
